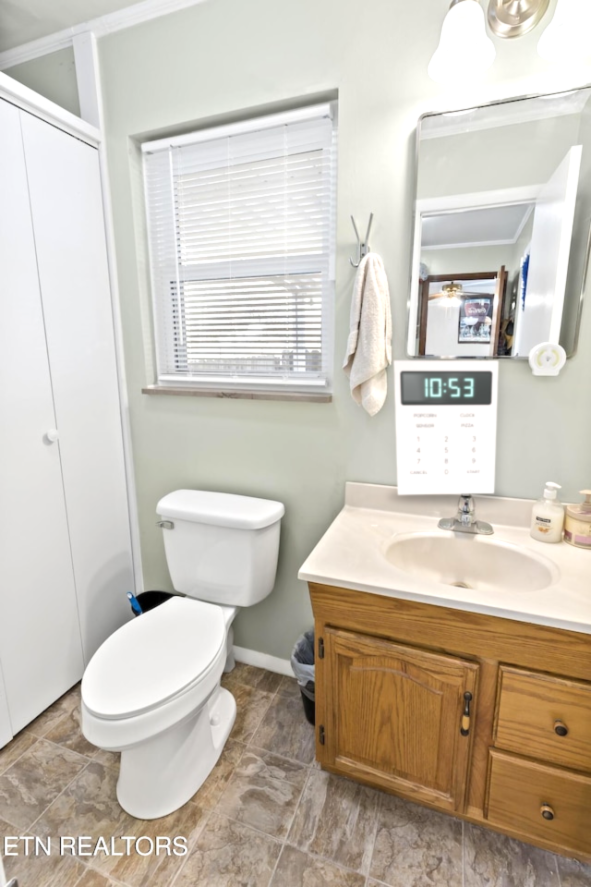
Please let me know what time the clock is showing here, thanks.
10:53
